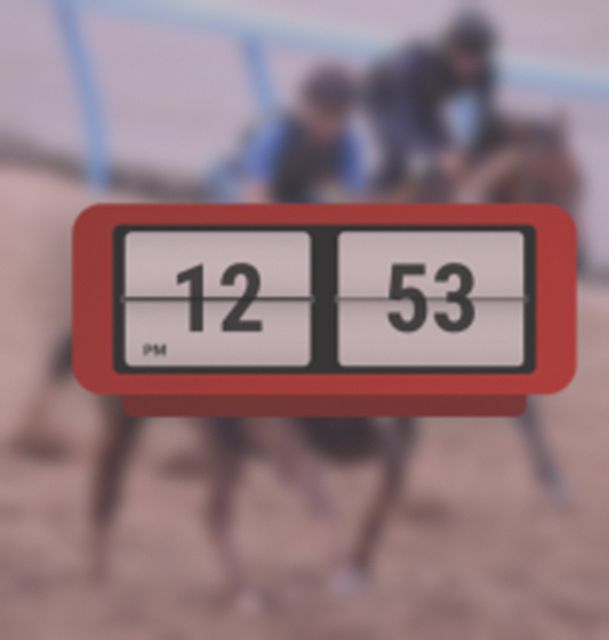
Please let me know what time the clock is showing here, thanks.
12:53
